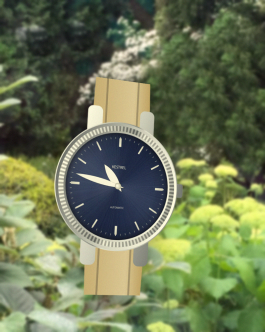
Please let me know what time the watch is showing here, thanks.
10:47
